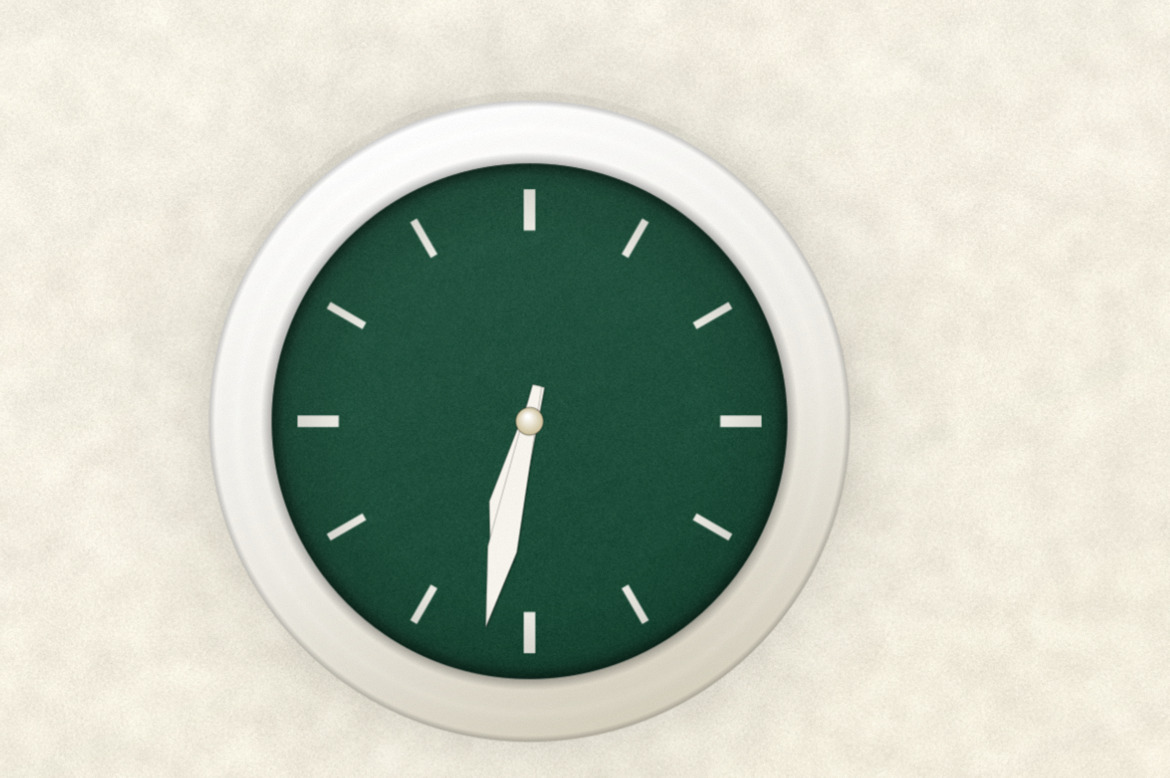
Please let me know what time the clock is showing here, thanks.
6:32
